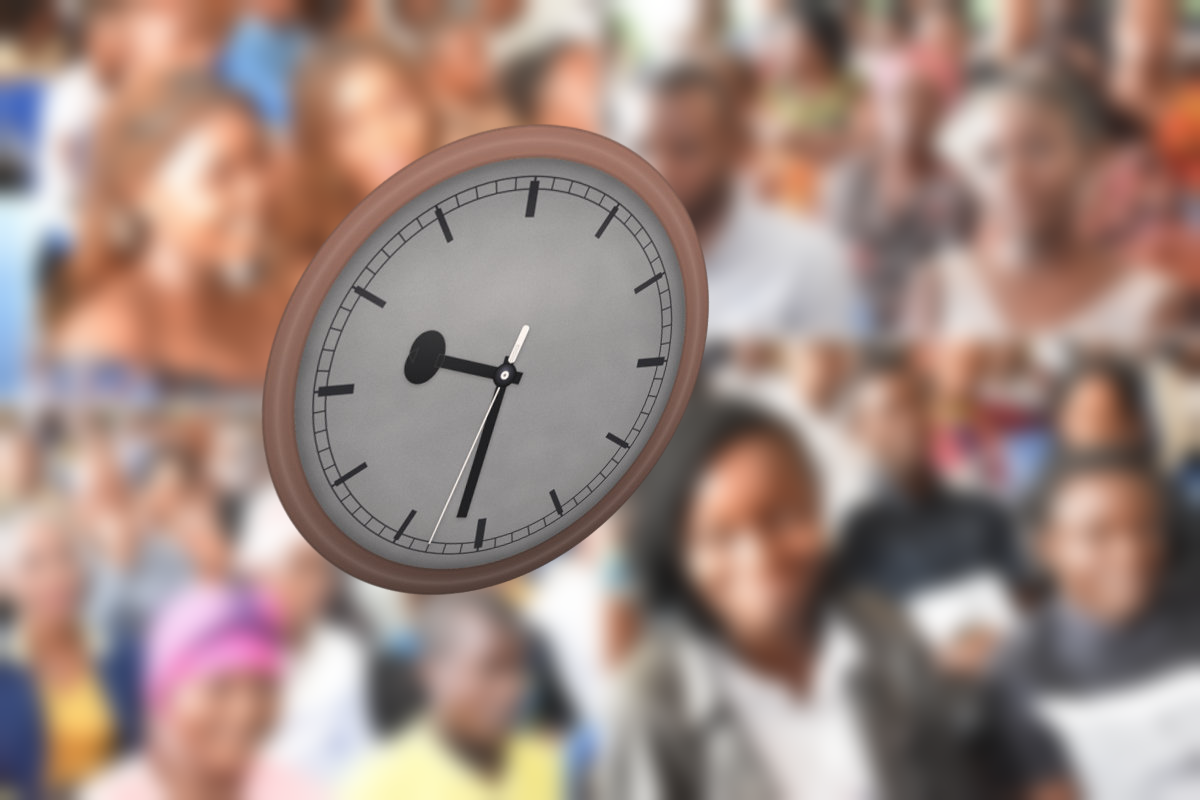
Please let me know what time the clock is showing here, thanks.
9:31:33
